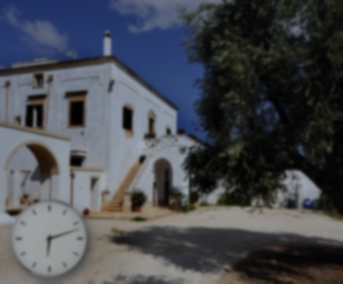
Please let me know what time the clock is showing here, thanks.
6:12
